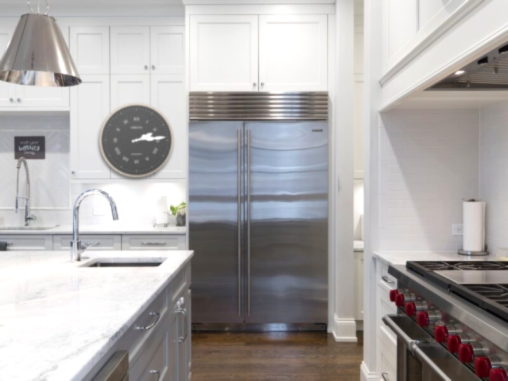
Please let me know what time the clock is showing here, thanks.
2:14
